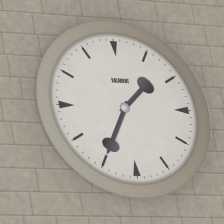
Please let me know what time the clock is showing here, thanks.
1:35
